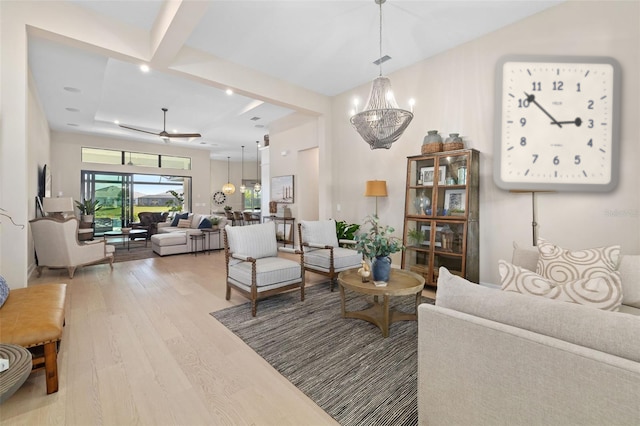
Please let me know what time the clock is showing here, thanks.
2:52
